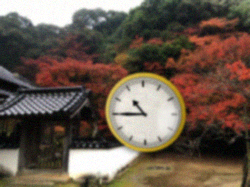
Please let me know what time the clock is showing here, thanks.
10:45
